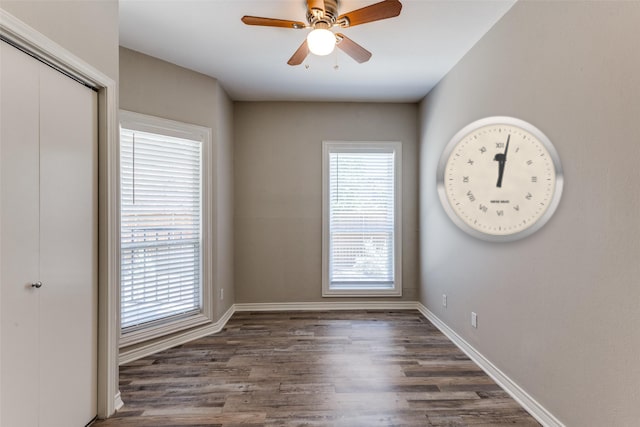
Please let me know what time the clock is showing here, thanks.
12:02
